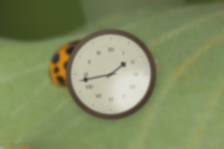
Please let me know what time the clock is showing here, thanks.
1:43
